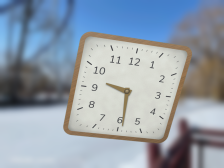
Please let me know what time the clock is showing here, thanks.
9:29
